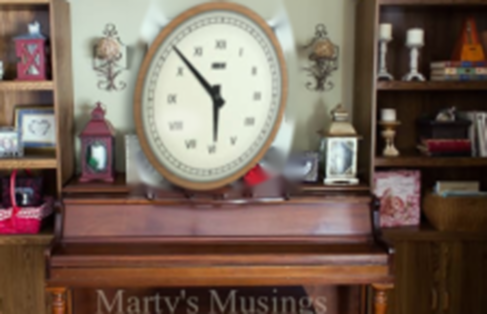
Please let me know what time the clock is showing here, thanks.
5:52
